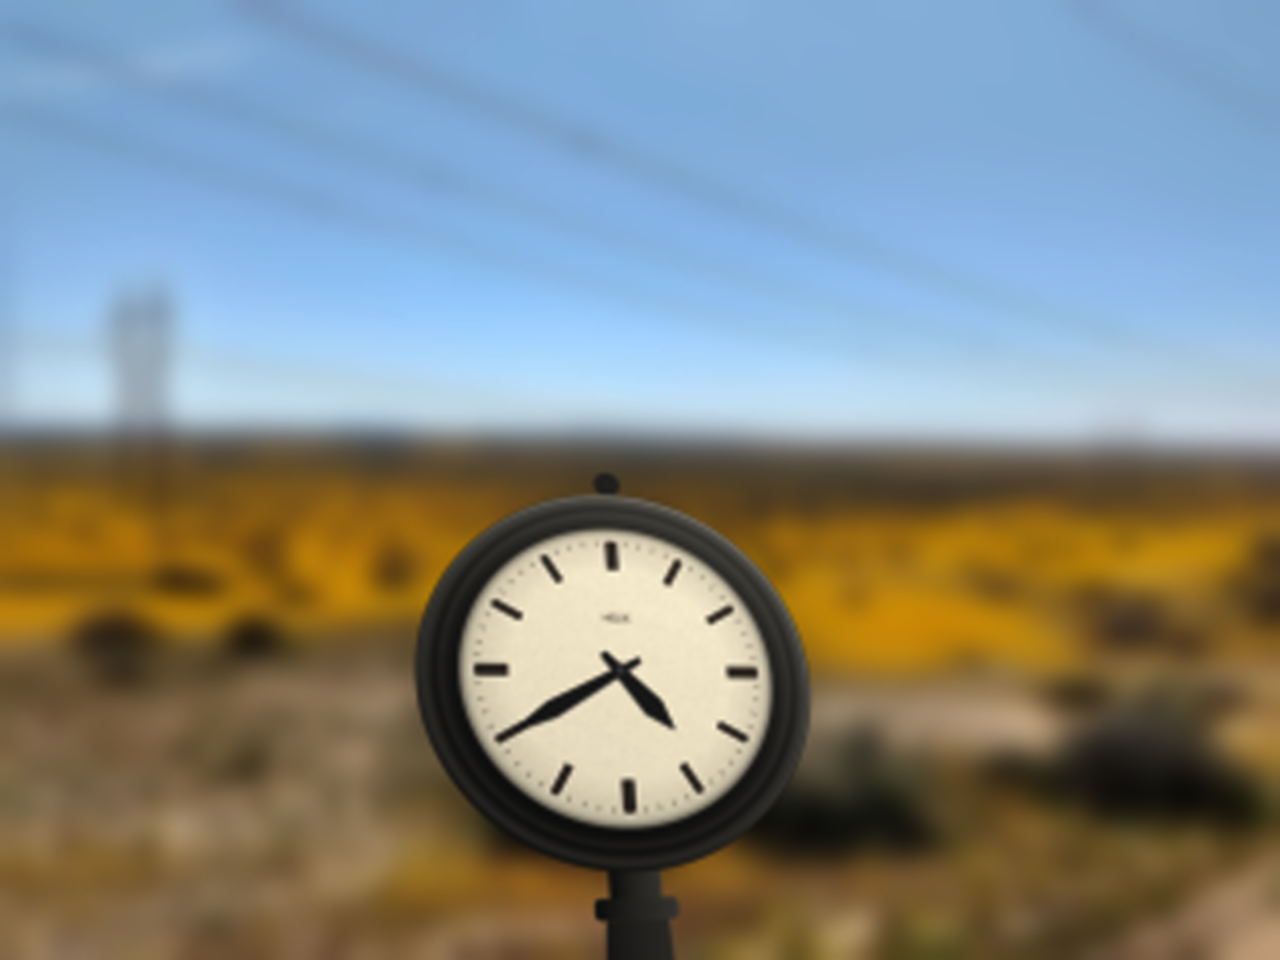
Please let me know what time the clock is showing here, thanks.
4:40
